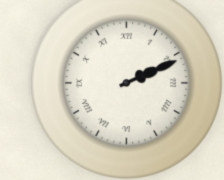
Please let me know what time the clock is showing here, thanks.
2:11
